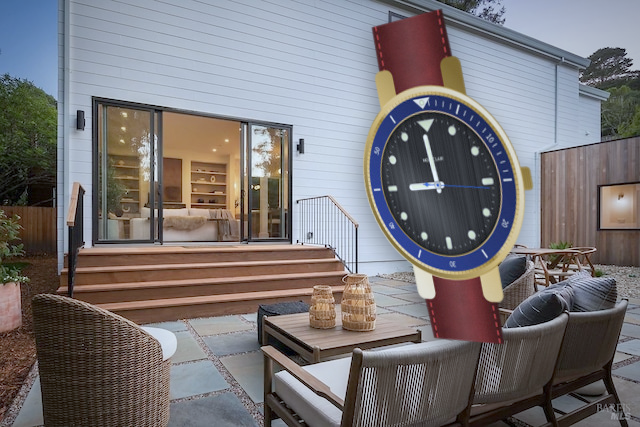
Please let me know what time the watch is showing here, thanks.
8:59:16
